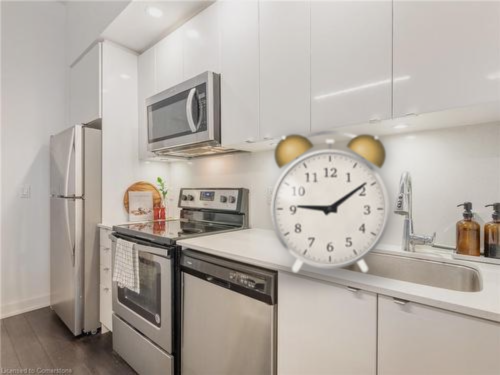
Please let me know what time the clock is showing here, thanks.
9:09
